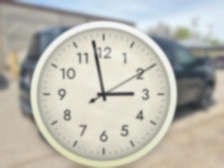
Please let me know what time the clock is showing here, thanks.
2:58:10
